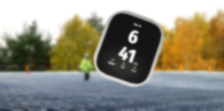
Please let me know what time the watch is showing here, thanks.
6:41
